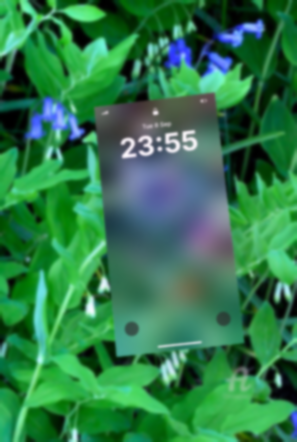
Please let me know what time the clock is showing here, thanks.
23:55
